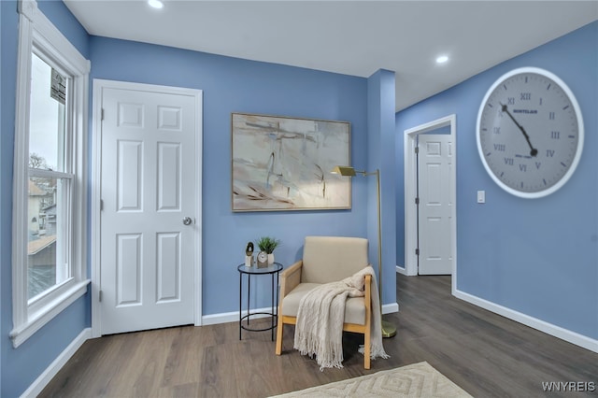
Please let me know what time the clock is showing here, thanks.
4:52
